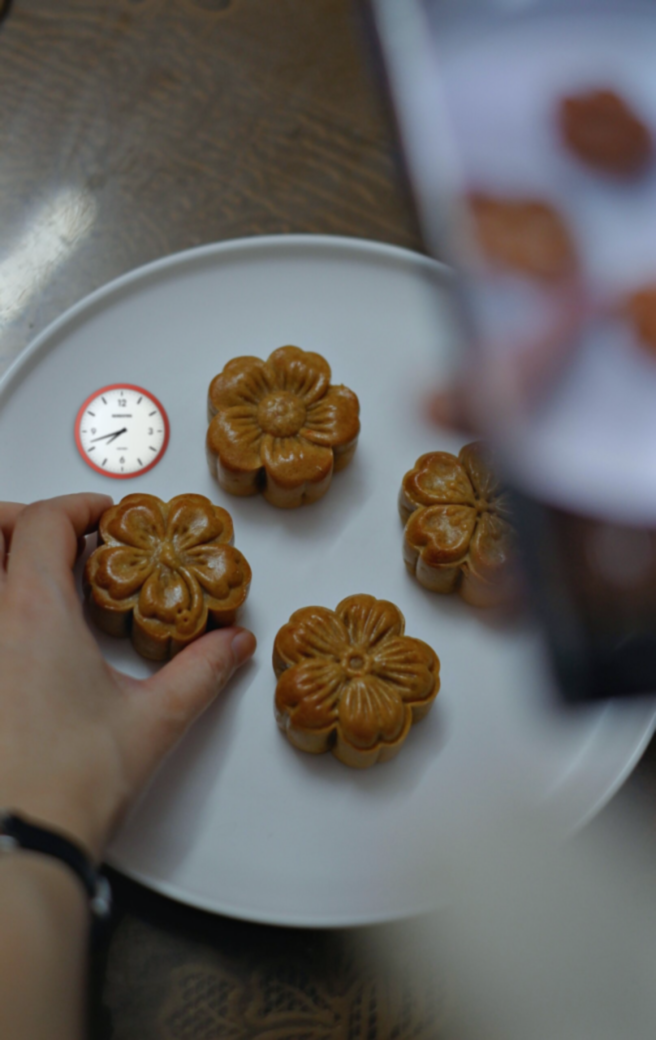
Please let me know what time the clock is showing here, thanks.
7:42
